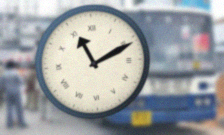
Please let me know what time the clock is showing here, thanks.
11:11
